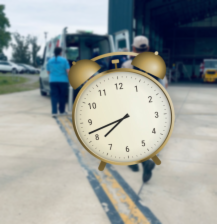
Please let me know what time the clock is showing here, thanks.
7:42
